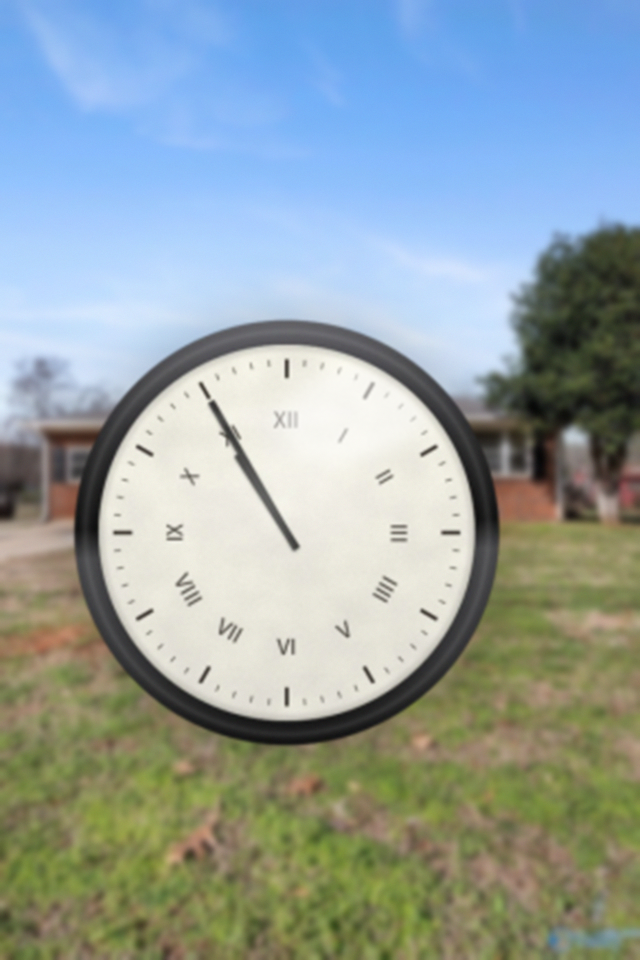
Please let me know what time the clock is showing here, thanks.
10:55
